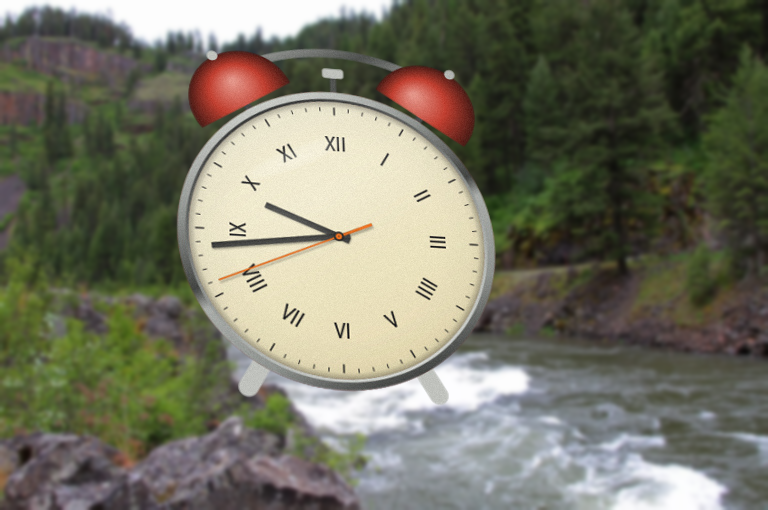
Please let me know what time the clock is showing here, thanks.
9:43:41
